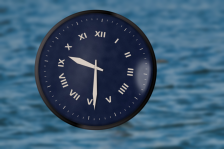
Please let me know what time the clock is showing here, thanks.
9:29
